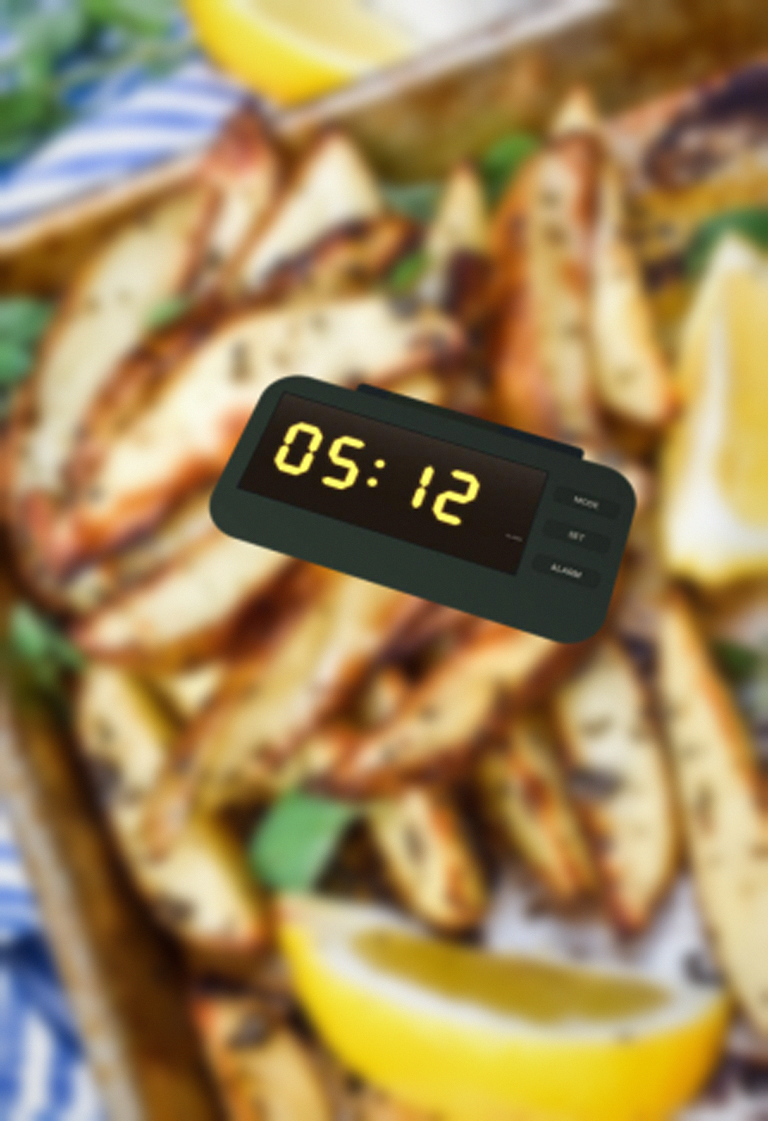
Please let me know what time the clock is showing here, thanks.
5:12
